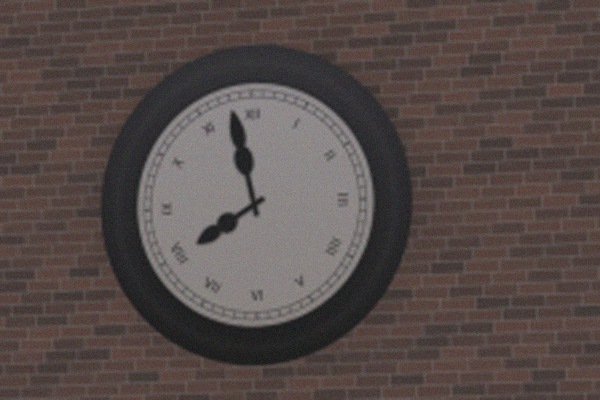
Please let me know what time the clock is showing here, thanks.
7:58
